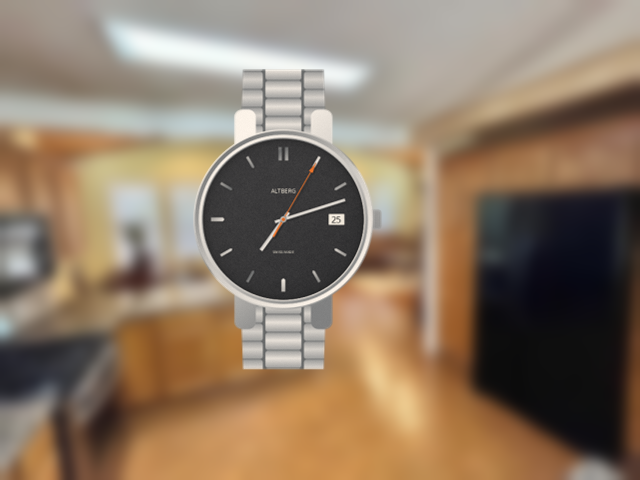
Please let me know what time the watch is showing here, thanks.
7:12:05
